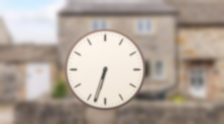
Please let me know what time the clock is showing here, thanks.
6:33
